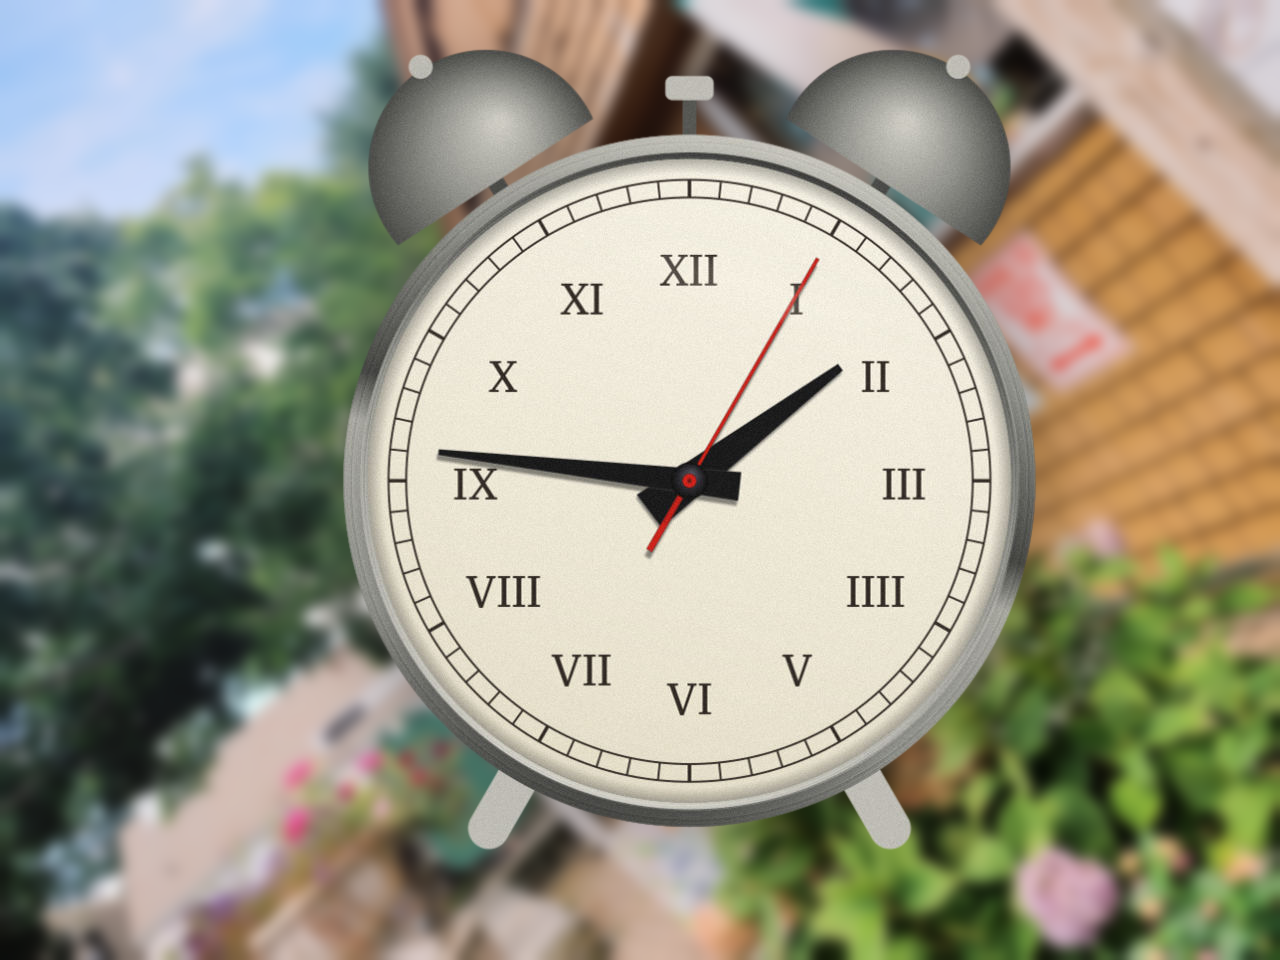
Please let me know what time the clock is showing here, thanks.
1:46:05
